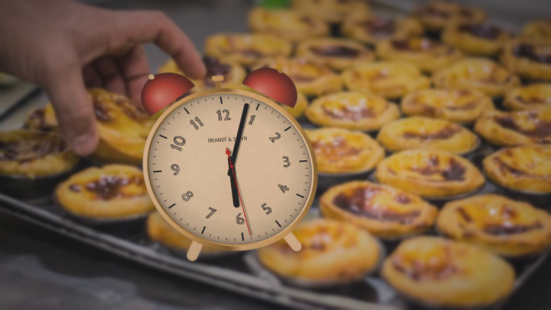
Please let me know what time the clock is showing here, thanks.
6:03:29
